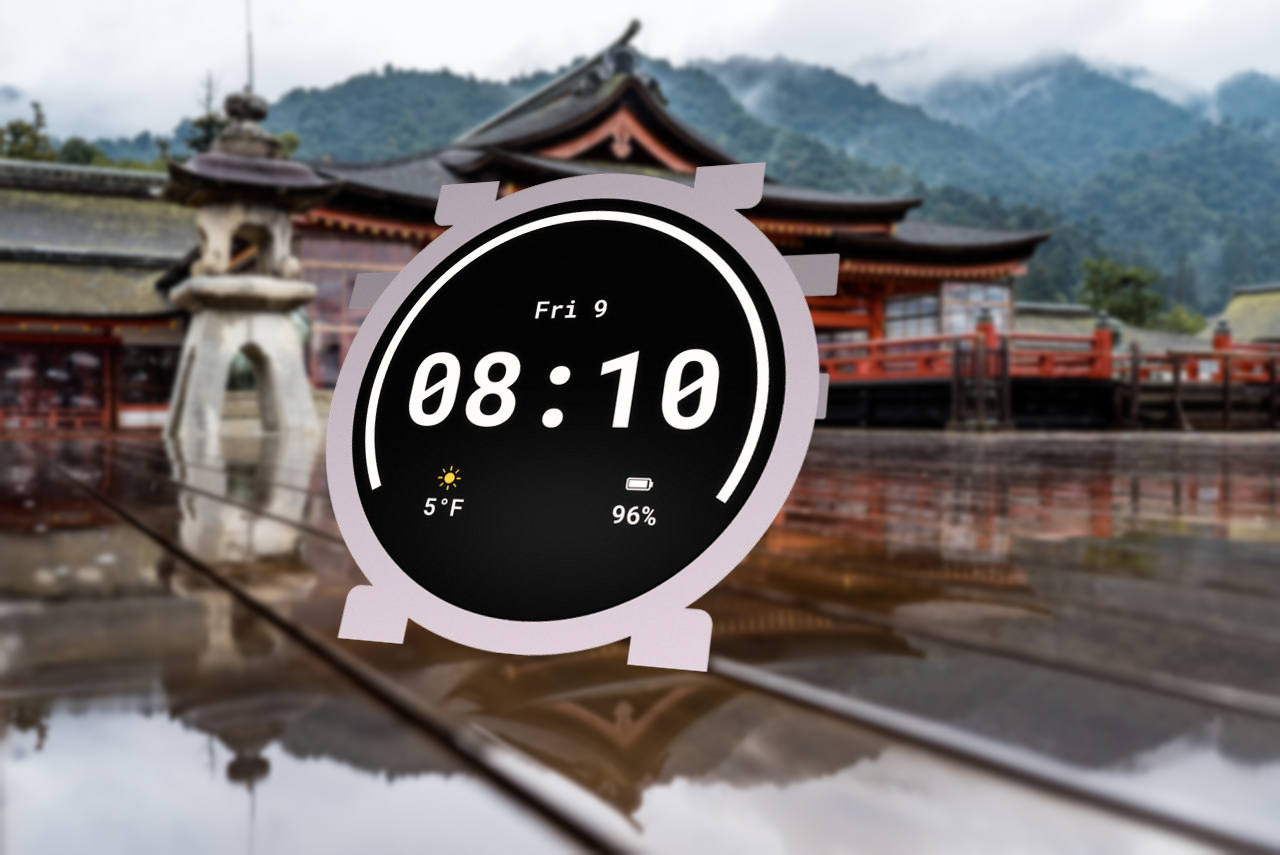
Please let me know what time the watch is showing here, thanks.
8:10
